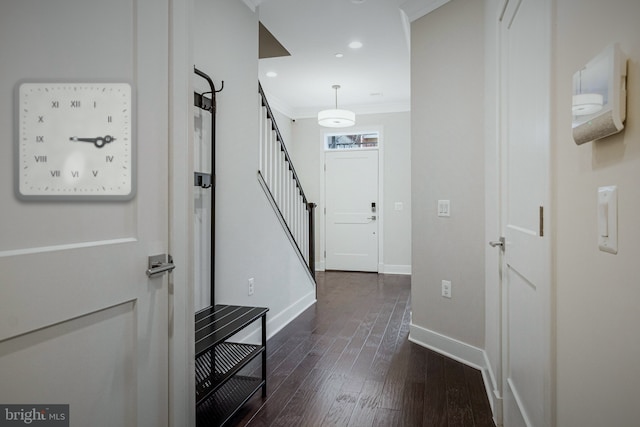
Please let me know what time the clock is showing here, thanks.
3:15
